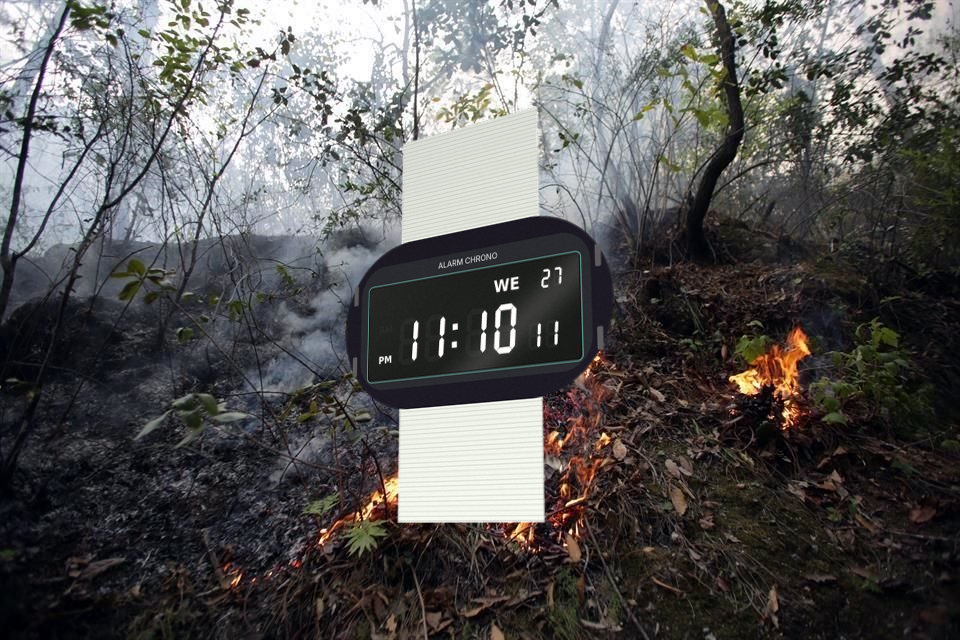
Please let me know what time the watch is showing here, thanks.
11:10:11
